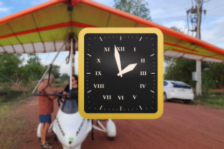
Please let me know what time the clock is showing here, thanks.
1:58
